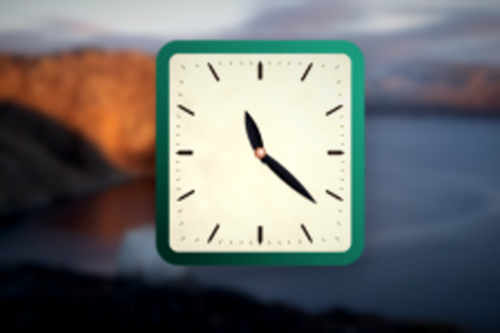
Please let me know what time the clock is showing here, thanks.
11:22
